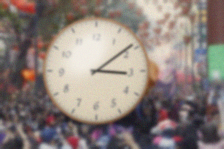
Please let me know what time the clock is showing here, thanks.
3:09
